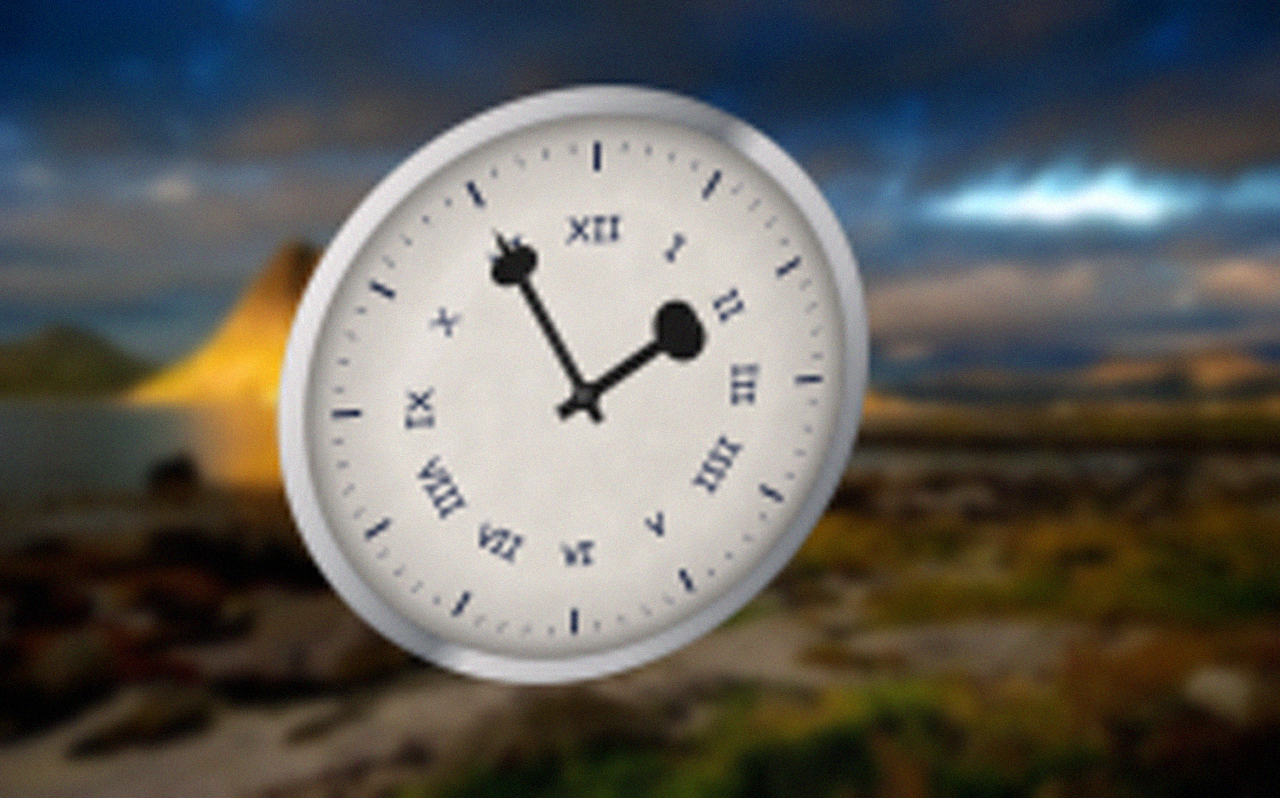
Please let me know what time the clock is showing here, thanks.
1:55
